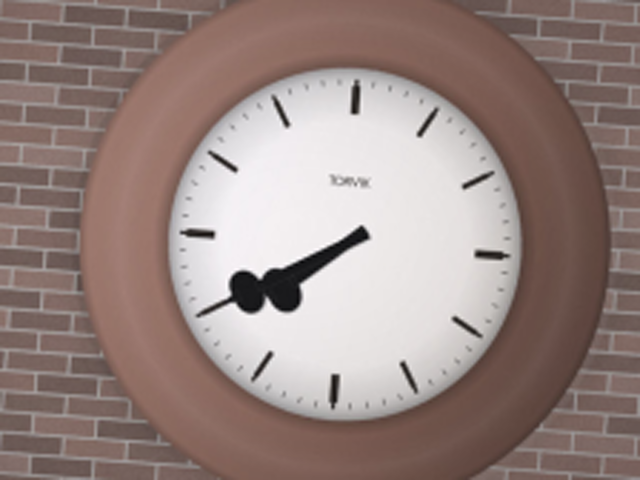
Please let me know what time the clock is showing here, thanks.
7:40
